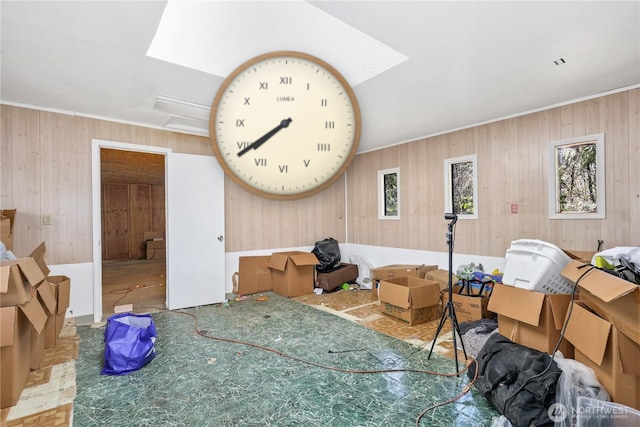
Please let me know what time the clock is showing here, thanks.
7:39
